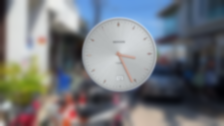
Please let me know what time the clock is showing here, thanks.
3:26
